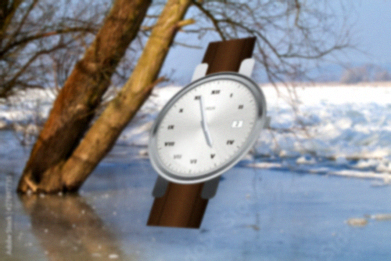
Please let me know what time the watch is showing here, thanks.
4:56
